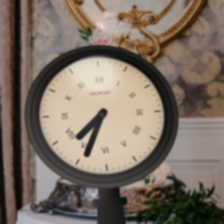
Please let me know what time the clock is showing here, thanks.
7:34
